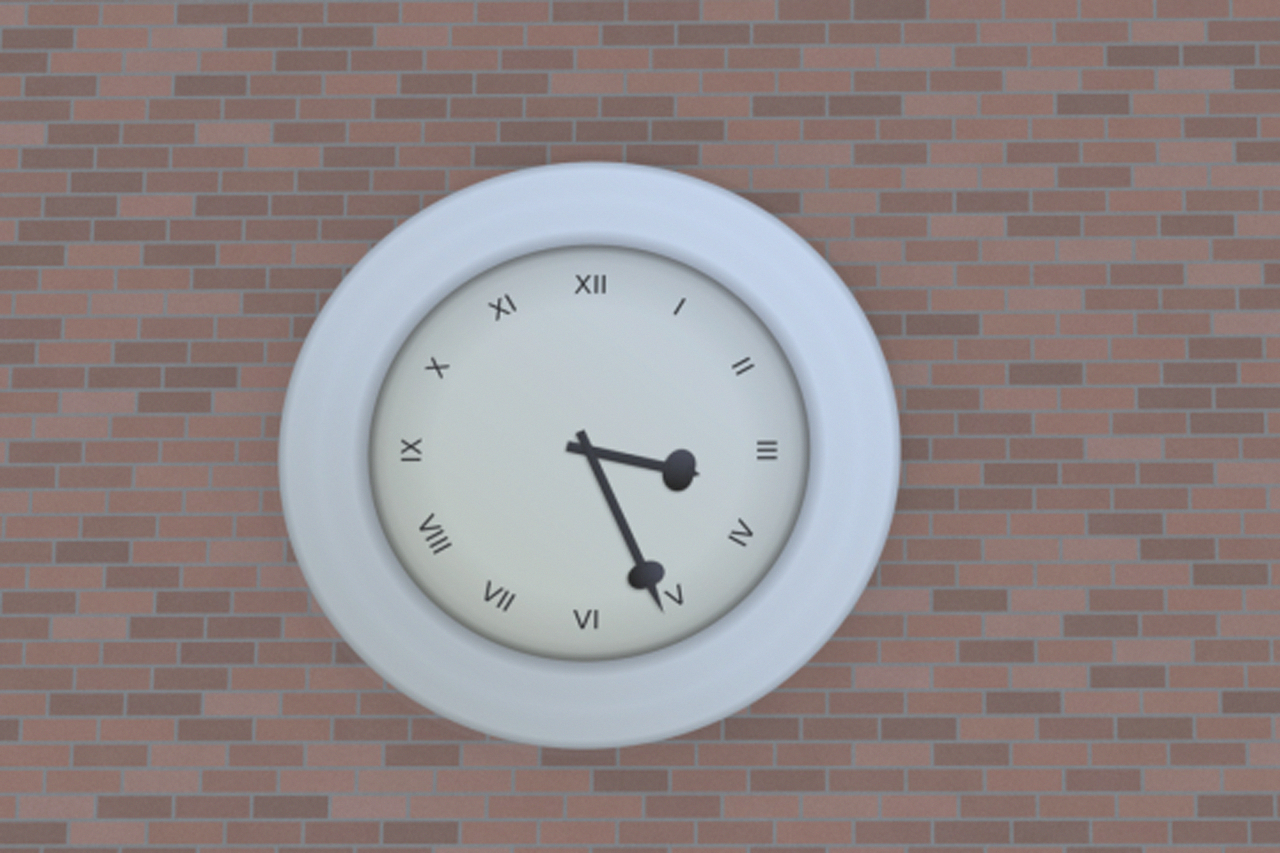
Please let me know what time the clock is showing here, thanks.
3:26
